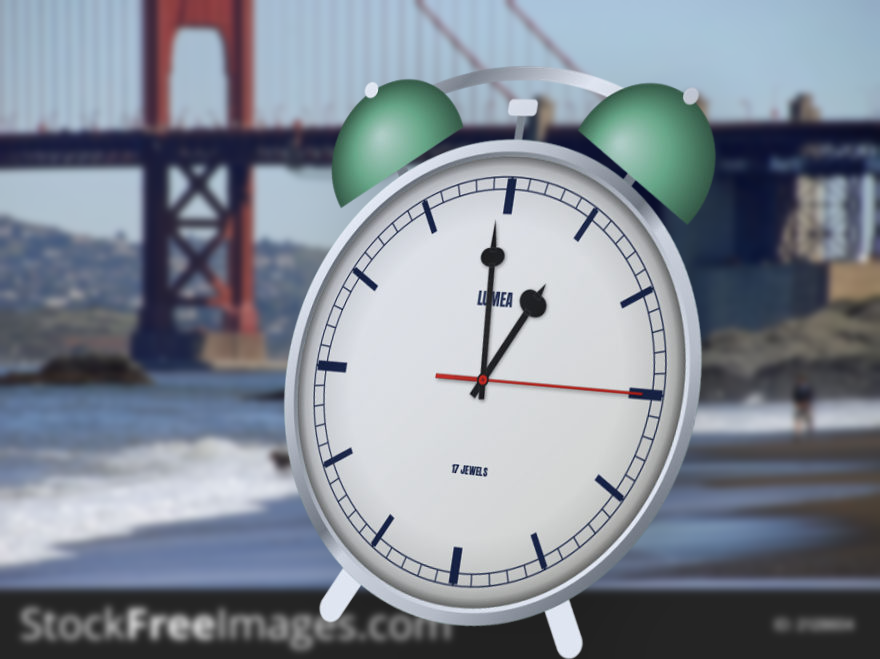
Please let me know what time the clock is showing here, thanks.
12:59:15
